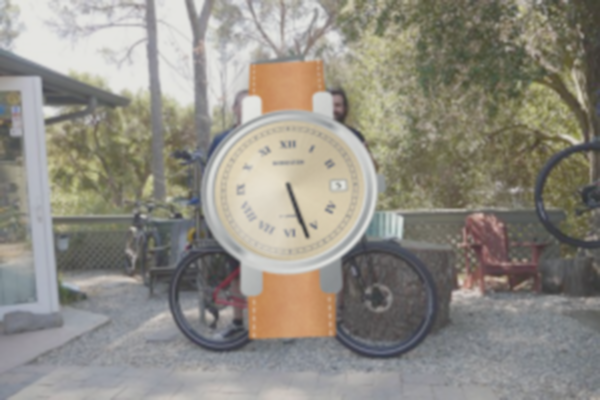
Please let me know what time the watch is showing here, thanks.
5:27
